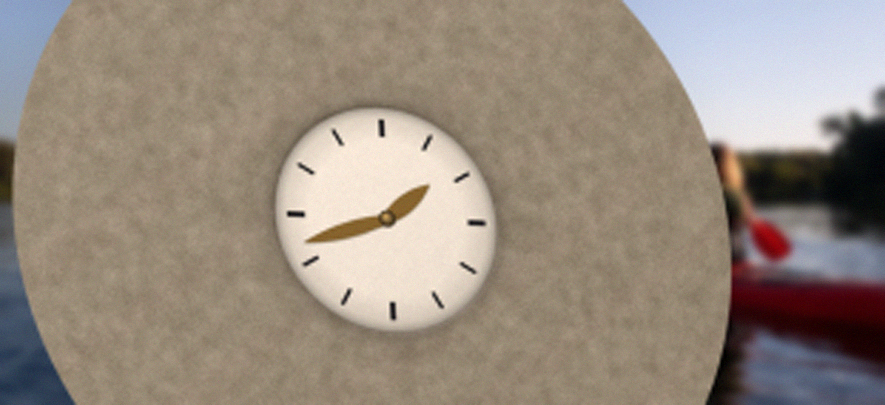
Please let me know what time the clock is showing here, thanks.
1:42
